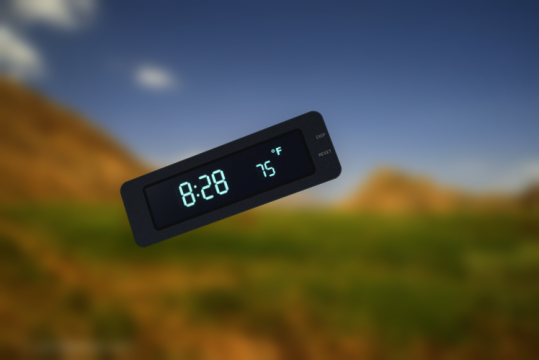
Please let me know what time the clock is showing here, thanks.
8:28
